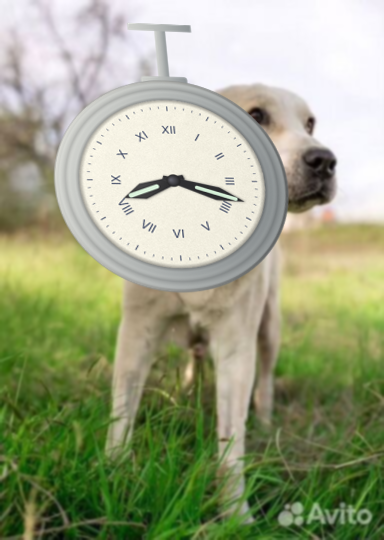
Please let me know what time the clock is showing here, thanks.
8:18
